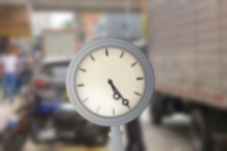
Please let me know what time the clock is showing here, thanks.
5:25
